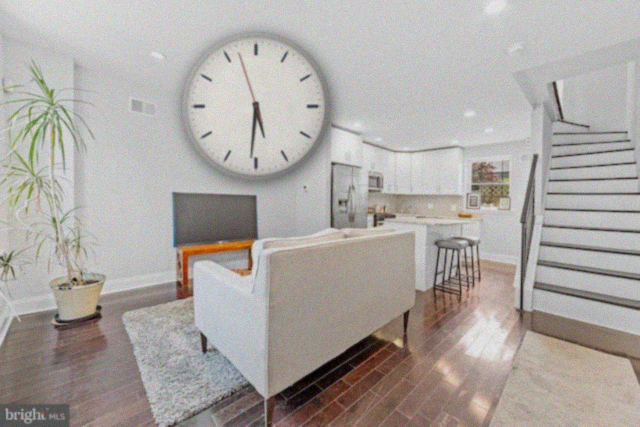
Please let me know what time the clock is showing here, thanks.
5:30:57
